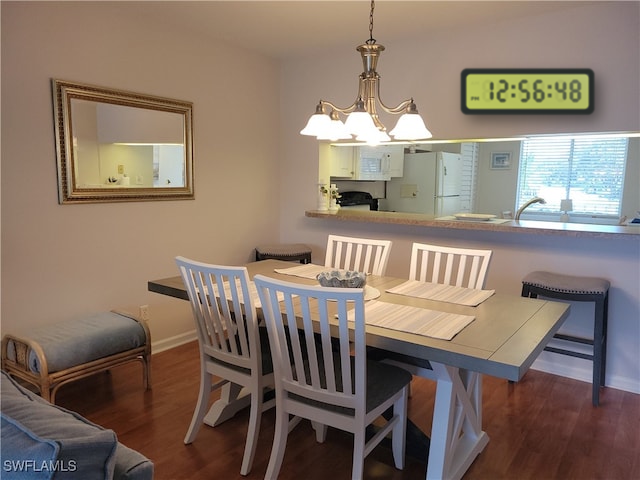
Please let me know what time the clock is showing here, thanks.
12:56:48
